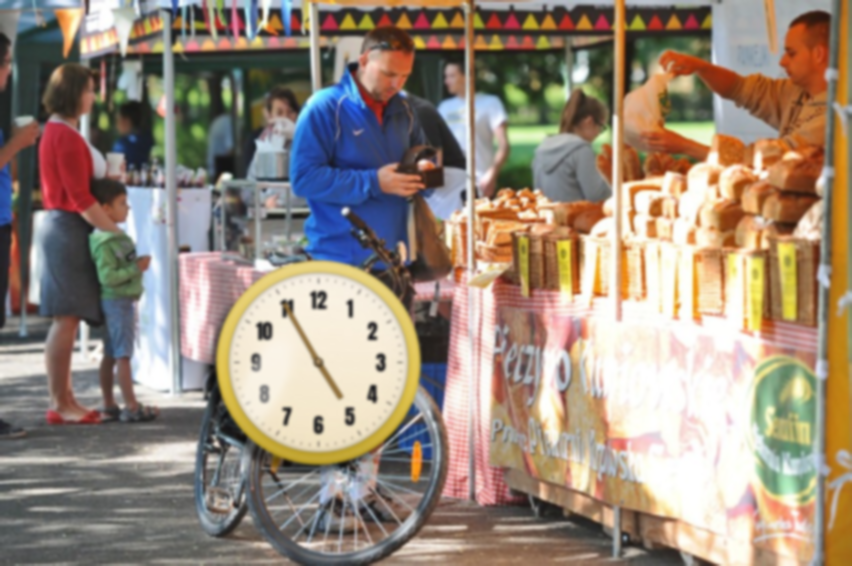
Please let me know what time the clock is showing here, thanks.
4:55
